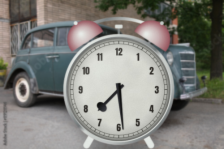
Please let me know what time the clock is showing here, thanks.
7:29
